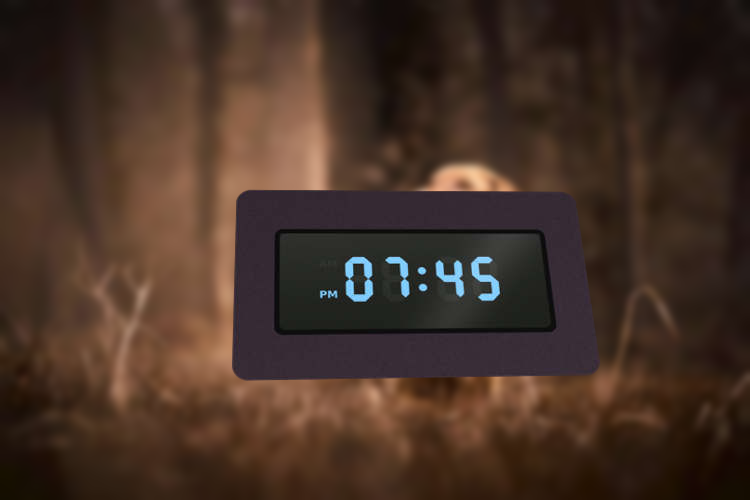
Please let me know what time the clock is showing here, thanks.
7:45
